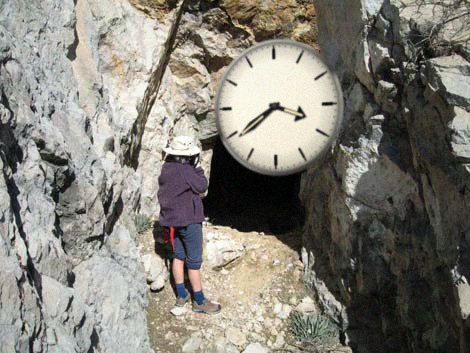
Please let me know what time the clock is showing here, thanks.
3:39
